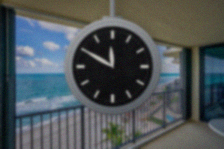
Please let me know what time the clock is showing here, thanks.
11:50
